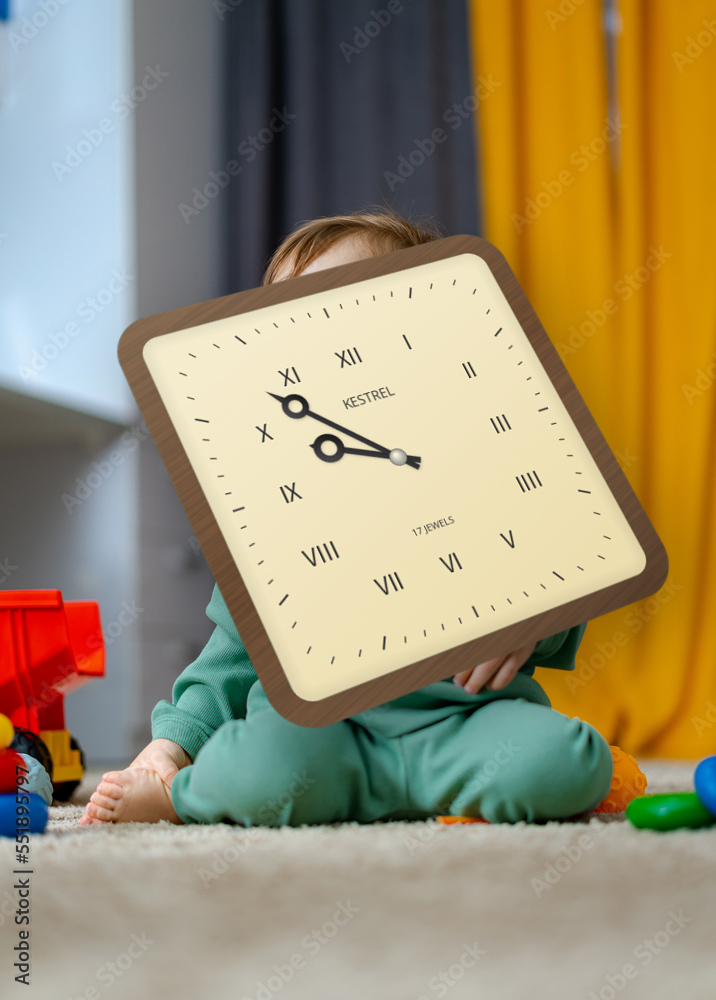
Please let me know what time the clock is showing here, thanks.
9:53
